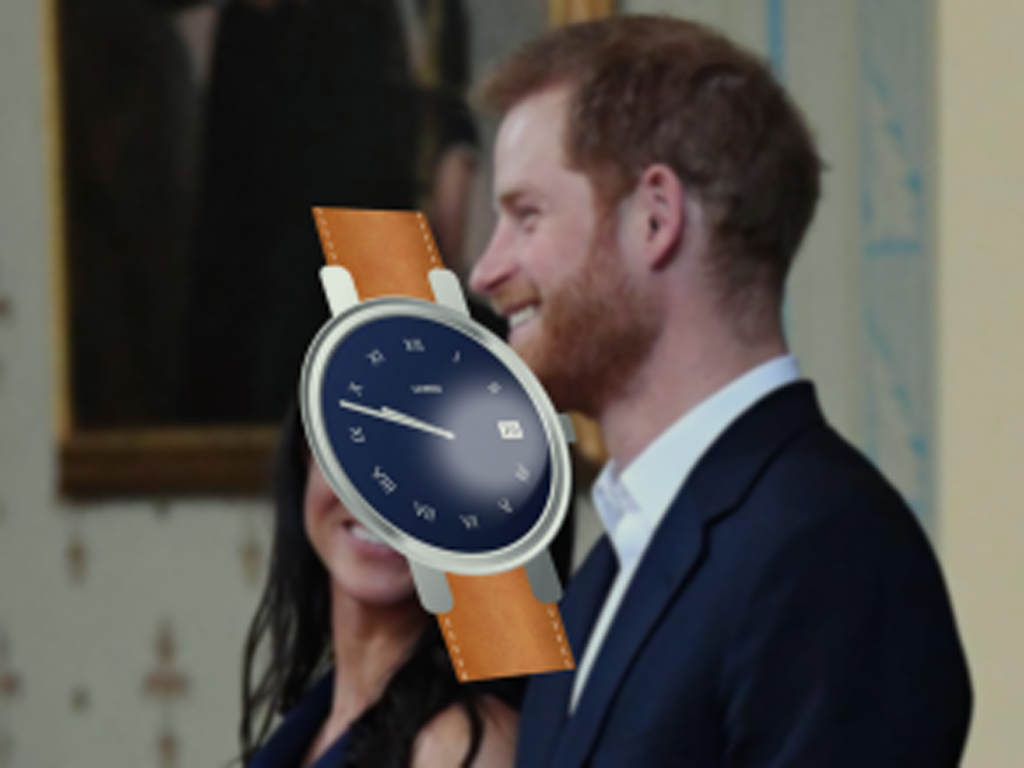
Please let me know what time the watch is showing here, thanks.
9:48
